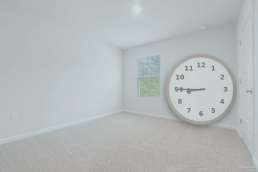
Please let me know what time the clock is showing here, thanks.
8:45
